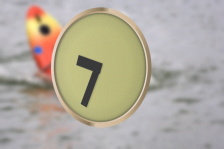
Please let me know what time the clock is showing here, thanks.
9:34
